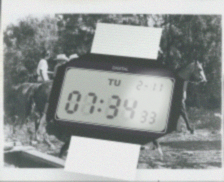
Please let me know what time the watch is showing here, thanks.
7:34:33
